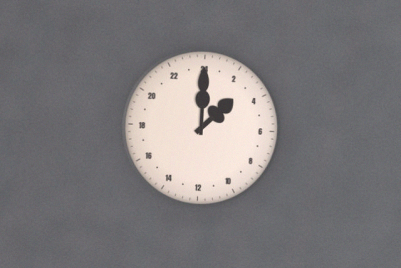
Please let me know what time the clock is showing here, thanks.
3:00
